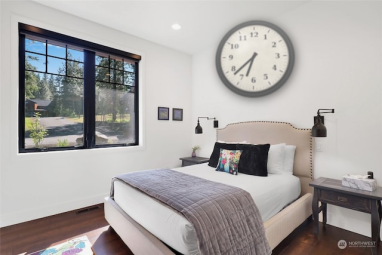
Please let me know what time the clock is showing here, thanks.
6:38
